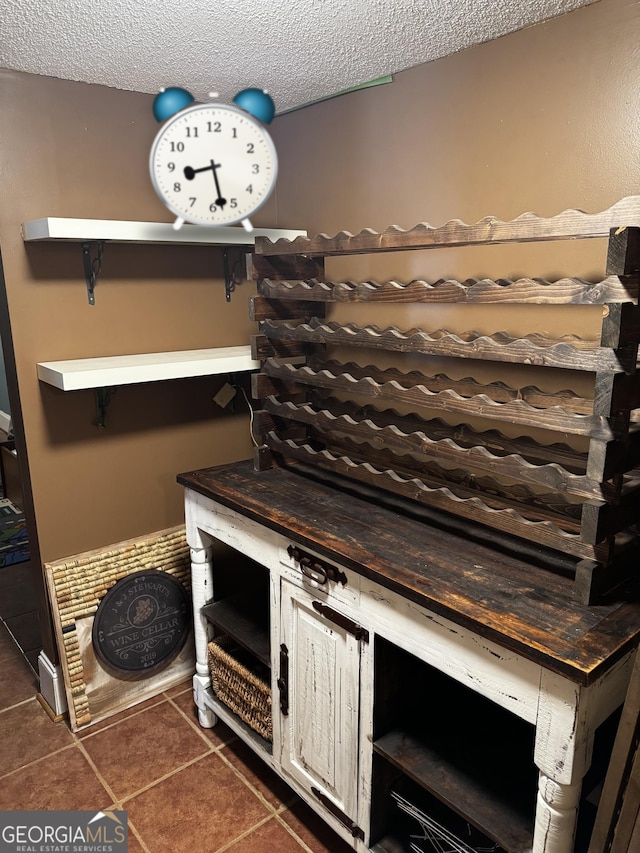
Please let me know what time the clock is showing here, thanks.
8:28
